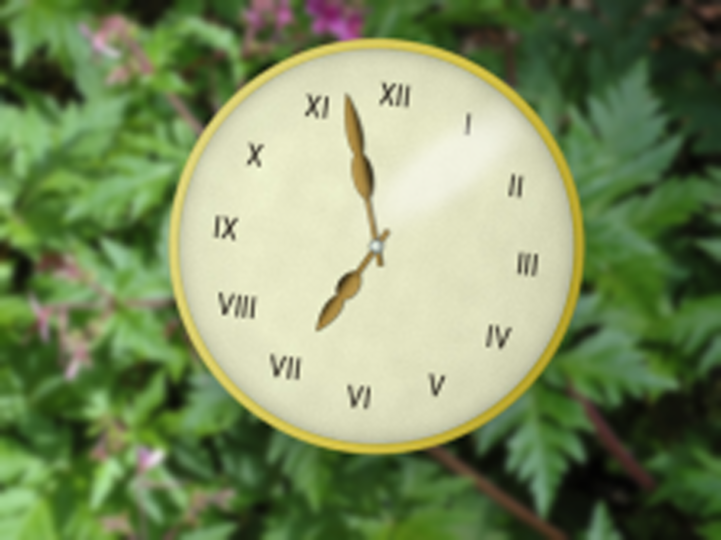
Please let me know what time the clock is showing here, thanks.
6:57
